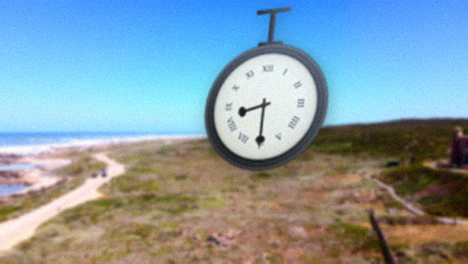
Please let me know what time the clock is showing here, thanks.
8:30
